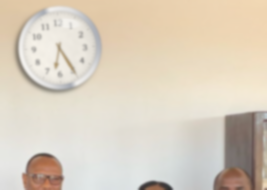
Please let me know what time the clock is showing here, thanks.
6:25
